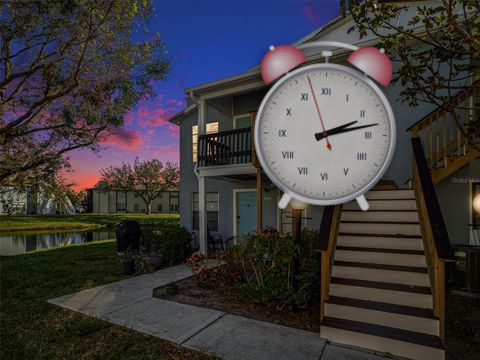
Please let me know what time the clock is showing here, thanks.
2:12:57
